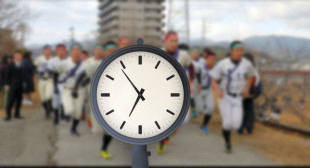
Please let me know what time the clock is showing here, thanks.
6:54
